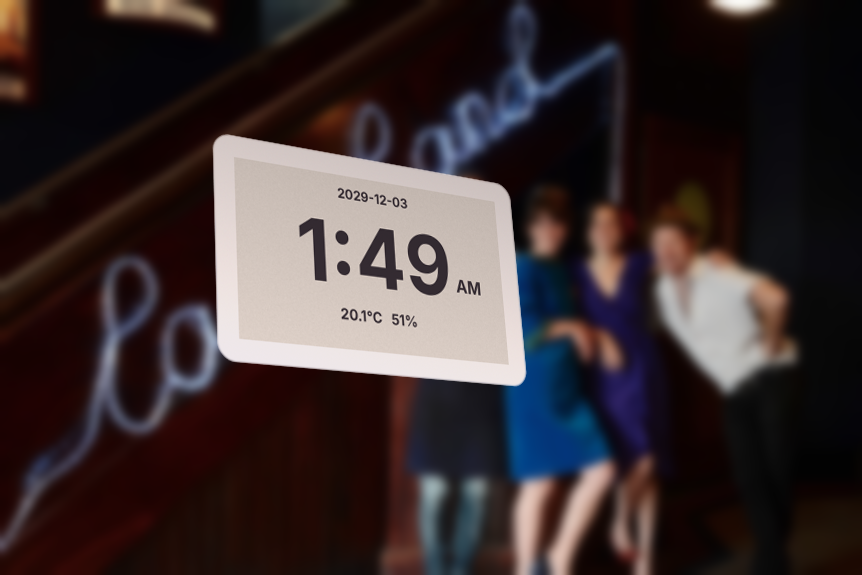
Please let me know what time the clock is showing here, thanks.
1:49
